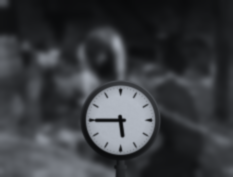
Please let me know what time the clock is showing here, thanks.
5:45
